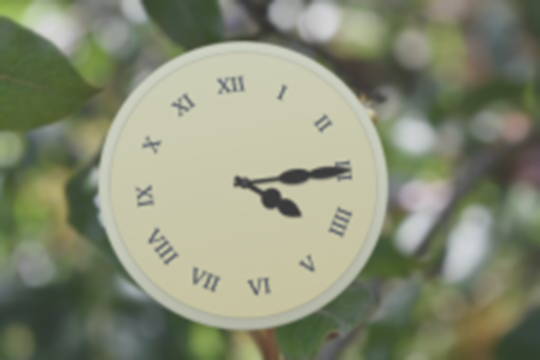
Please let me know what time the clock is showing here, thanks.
4:15
